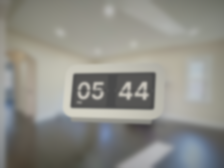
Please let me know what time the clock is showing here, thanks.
5:44
